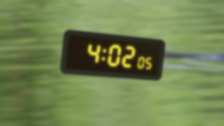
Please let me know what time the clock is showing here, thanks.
4:02:05
